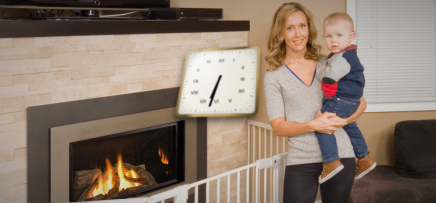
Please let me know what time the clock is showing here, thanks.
6:32
